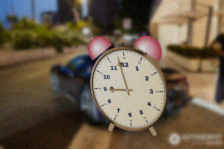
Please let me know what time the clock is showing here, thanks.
8:58
